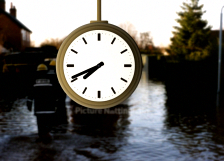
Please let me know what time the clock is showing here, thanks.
7:41
